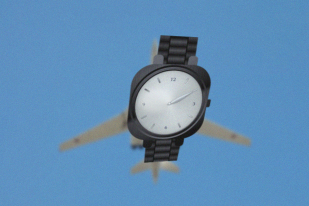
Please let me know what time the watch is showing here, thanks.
2:10
